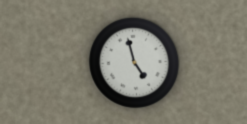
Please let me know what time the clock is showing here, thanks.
4:58
